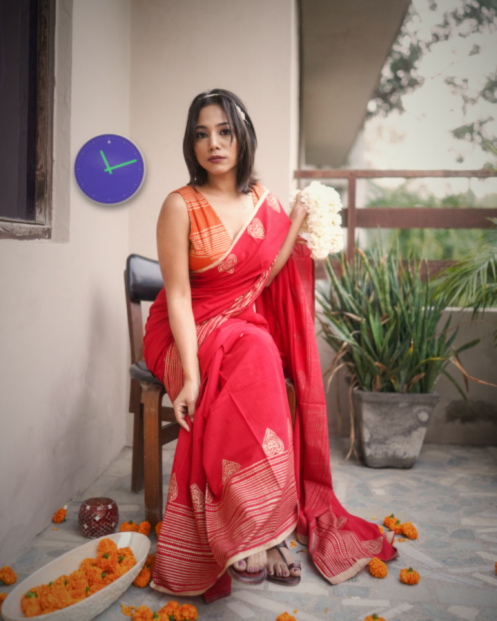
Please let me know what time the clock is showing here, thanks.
11:12
